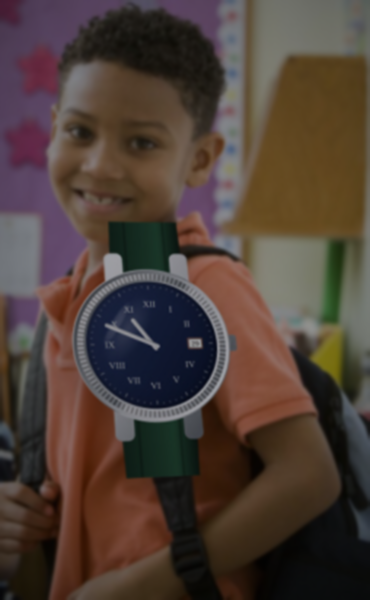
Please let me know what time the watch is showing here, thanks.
10:49
